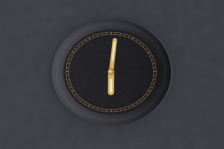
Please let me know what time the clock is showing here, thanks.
6:01
